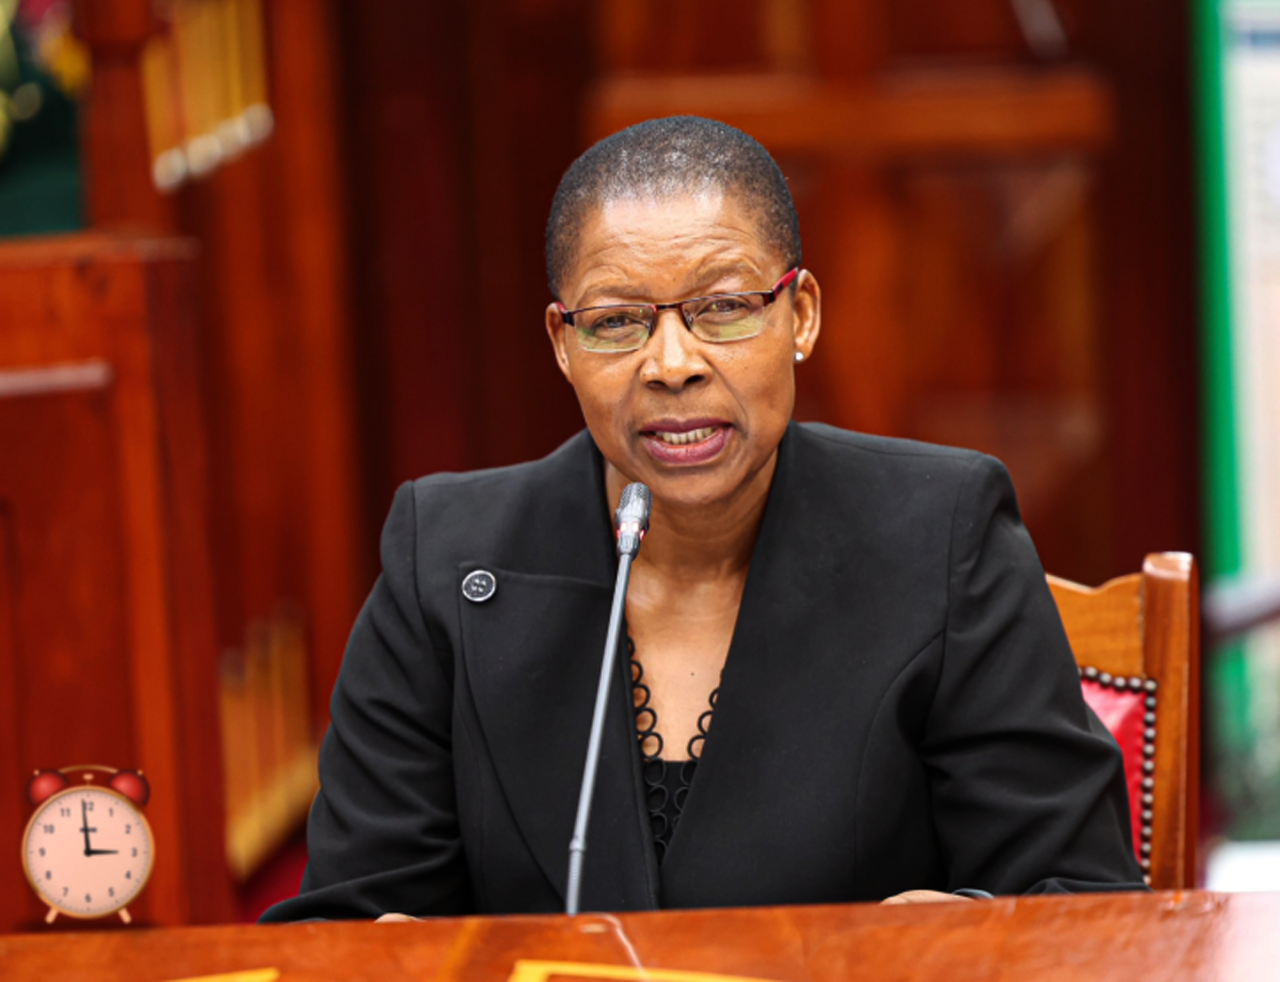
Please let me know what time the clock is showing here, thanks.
2:59
